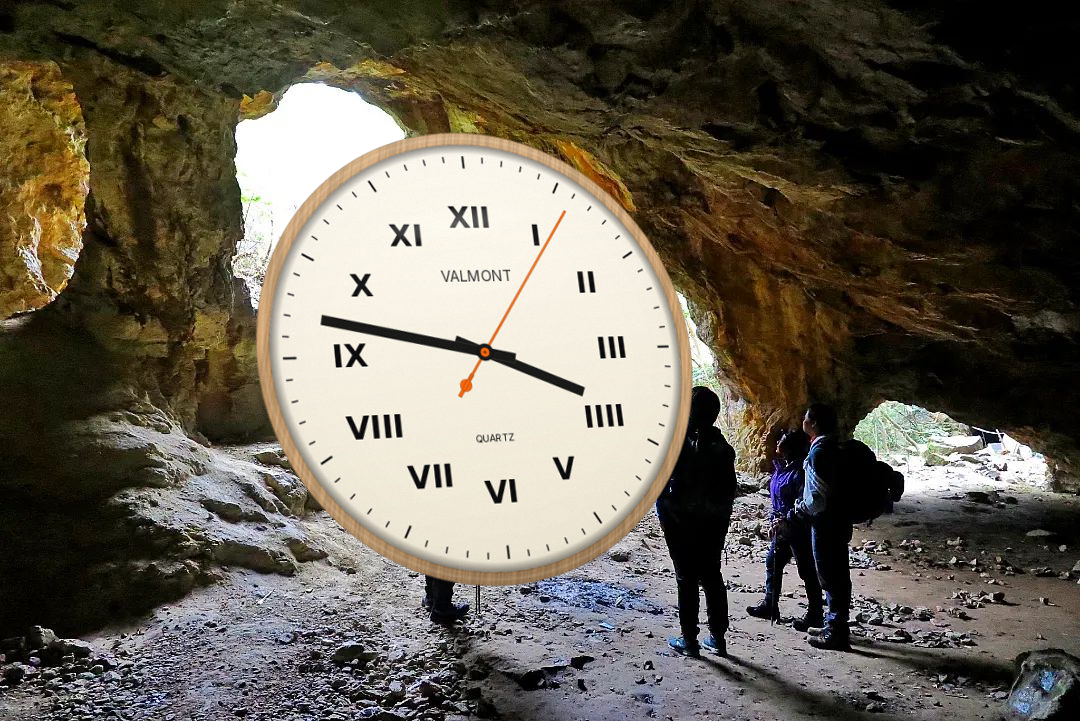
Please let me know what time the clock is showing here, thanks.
3:47:06
